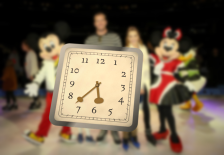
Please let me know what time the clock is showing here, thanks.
5:37
